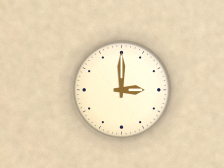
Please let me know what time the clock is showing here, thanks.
3:00
